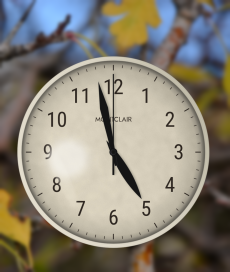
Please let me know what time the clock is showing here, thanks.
4:58:00
